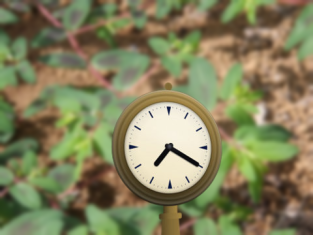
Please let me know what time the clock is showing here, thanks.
7:20
